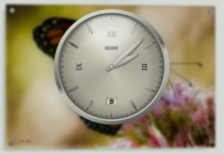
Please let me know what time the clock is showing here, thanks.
2:08
